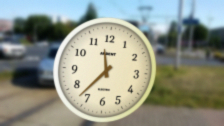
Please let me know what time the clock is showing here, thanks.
11:37
